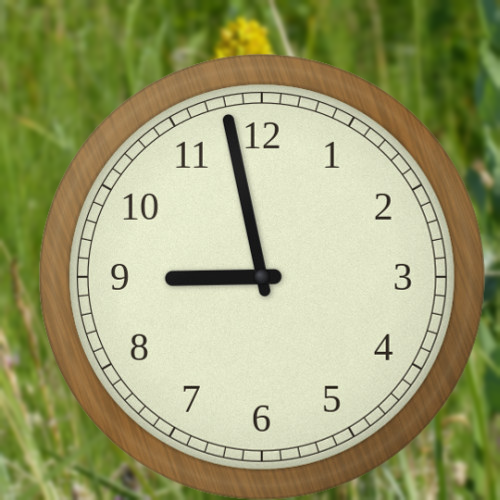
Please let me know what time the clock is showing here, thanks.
8:58
